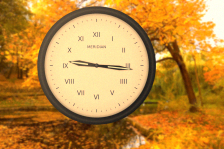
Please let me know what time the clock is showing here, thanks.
9:16
